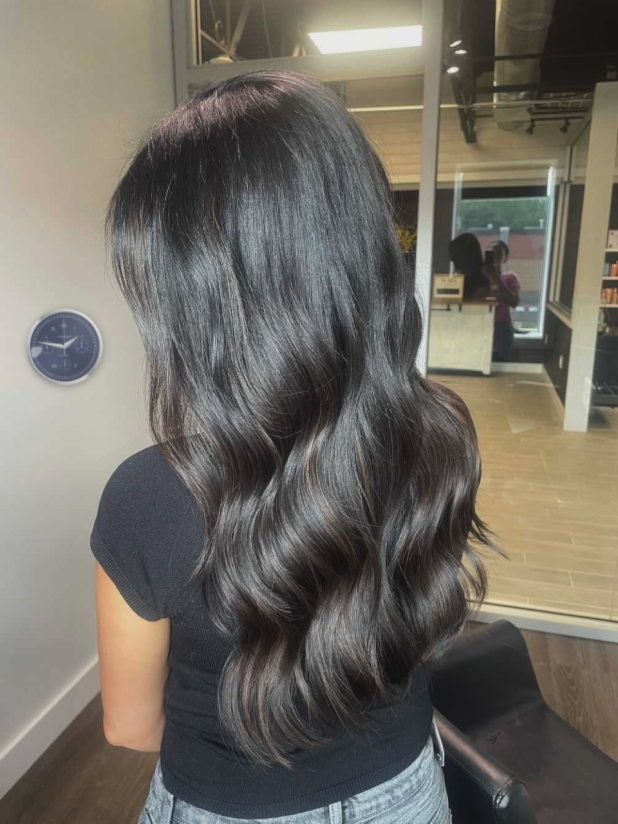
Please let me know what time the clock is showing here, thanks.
1:47
